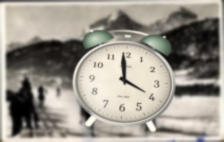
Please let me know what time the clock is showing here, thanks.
3:59
